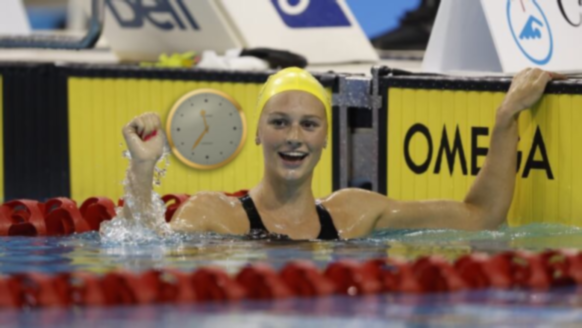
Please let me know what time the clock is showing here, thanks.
11:36
